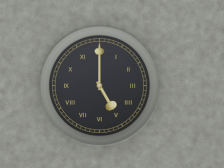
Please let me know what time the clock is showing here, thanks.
5:00
